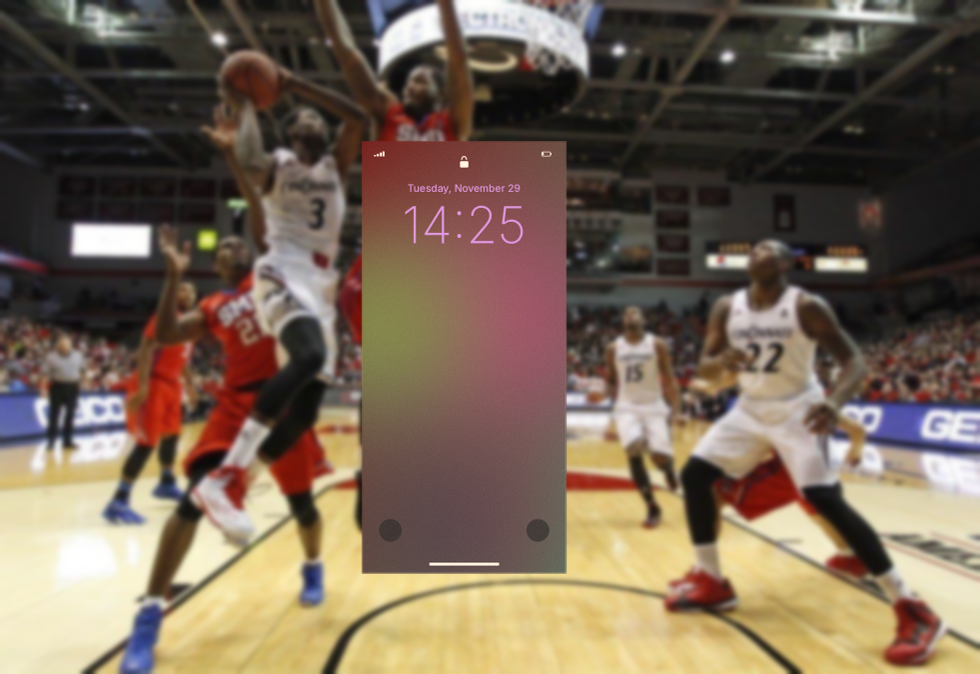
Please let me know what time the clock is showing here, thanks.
14:25
